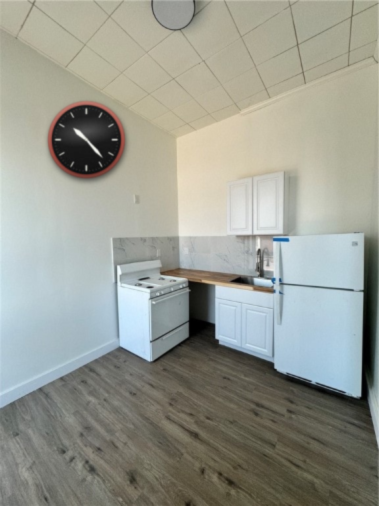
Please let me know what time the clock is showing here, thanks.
10:23
